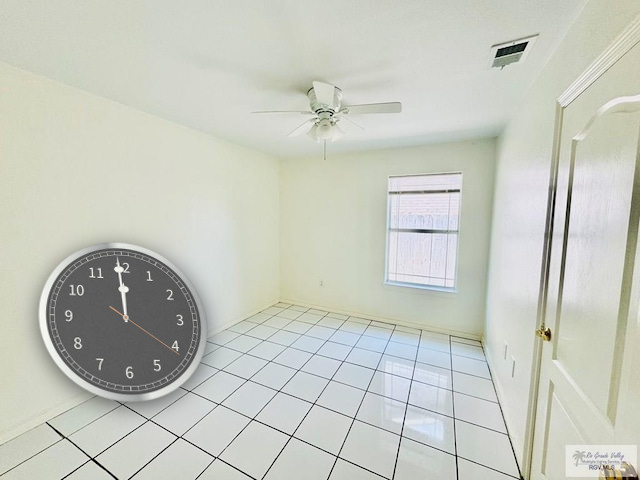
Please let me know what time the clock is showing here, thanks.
11:59:21
